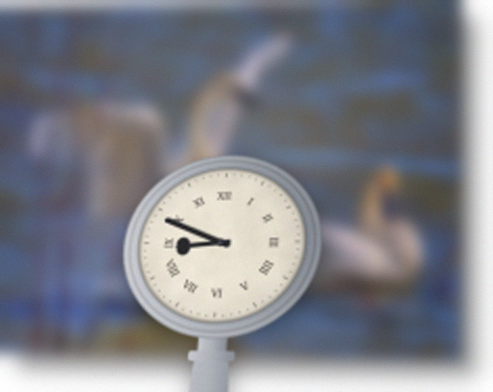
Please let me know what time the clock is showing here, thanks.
8:49
